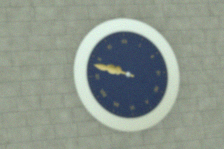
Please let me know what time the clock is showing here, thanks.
9:48
